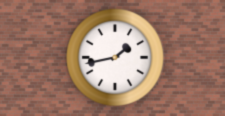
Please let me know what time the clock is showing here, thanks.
1:43
